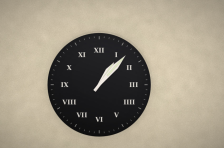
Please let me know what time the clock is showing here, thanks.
1:07
